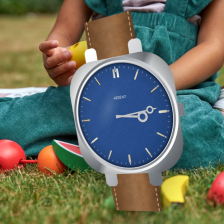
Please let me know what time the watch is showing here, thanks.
3:14
